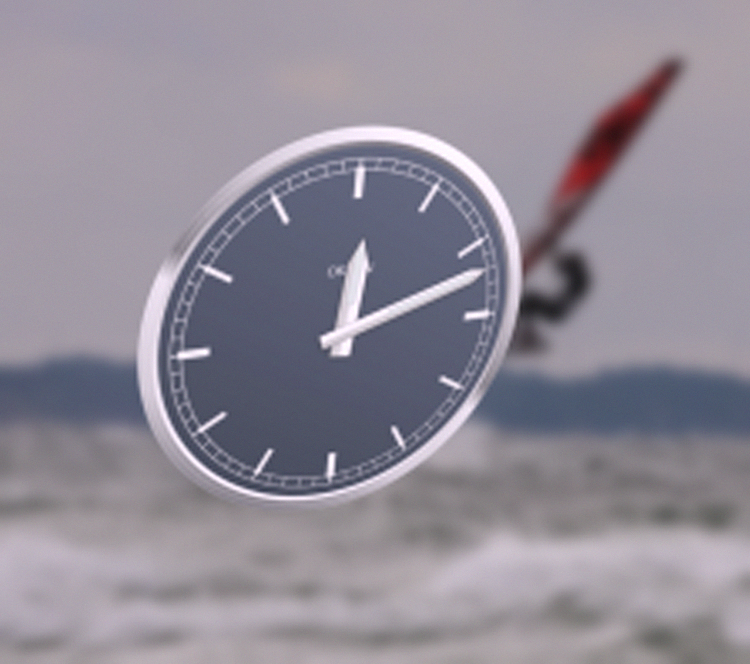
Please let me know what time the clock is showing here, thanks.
12:12
